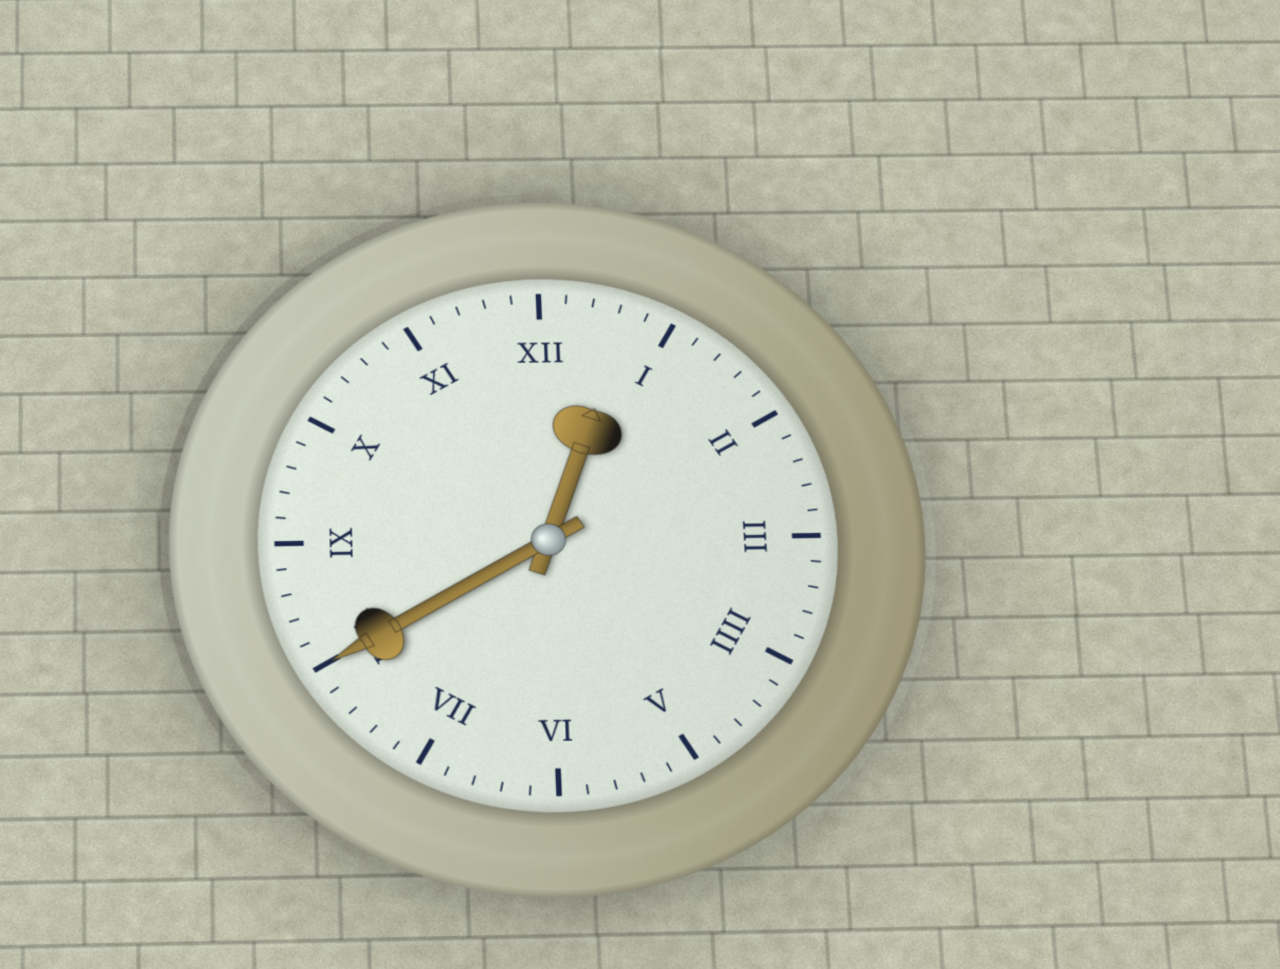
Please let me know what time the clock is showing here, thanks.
12:40
